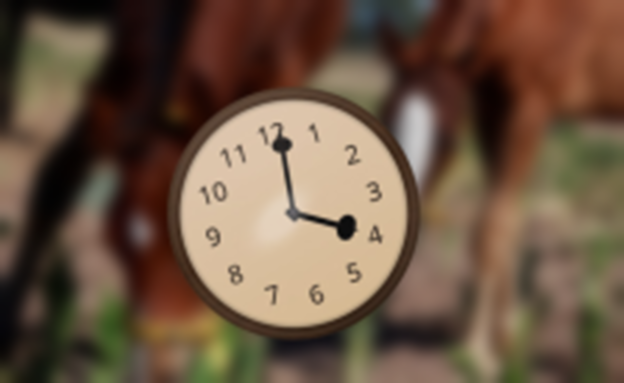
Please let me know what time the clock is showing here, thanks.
4:01
